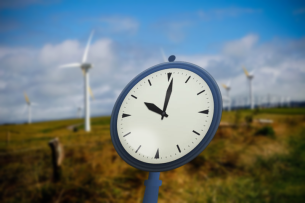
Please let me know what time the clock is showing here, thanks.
10:01
